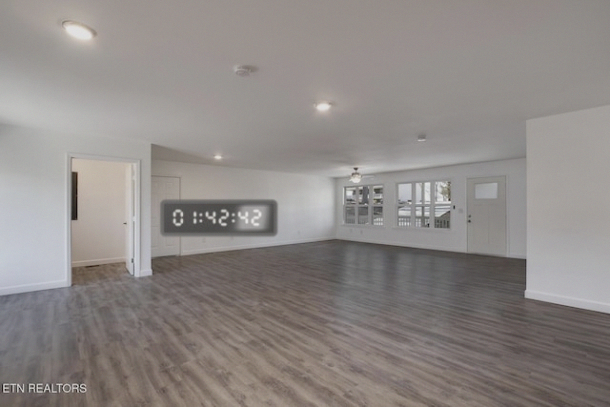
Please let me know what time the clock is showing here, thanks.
1:42:42
